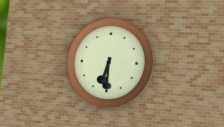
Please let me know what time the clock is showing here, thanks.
6:30
